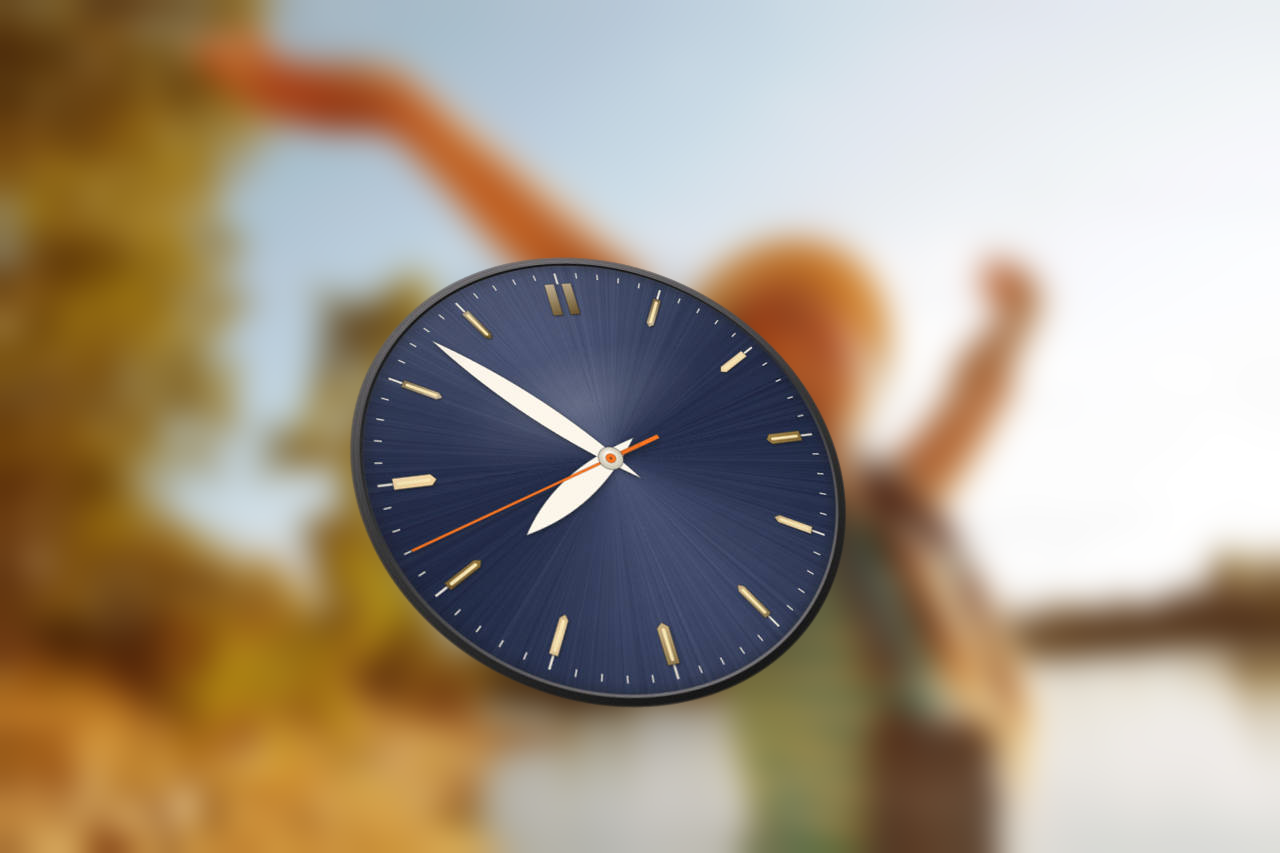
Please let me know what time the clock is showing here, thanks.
7:52:42
